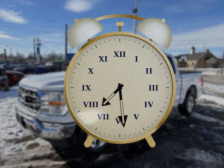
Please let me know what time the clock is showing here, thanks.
7:29
